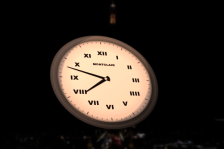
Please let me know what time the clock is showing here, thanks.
7:48
